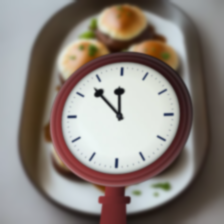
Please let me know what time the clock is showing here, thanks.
11:53
